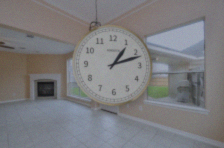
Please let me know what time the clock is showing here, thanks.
1:12
